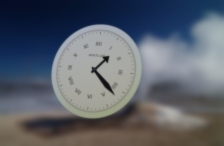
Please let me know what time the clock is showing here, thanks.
1:22
